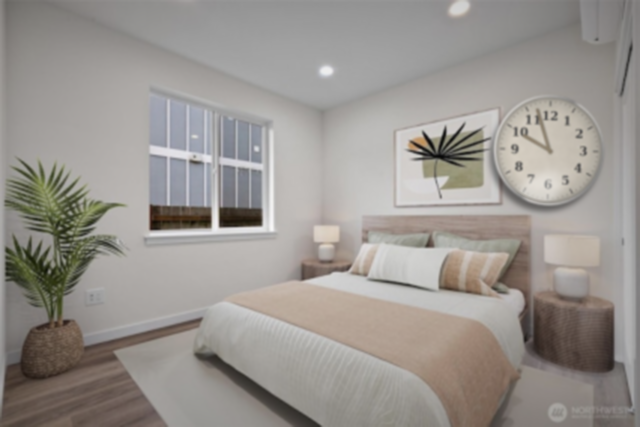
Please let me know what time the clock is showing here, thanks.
9:57
